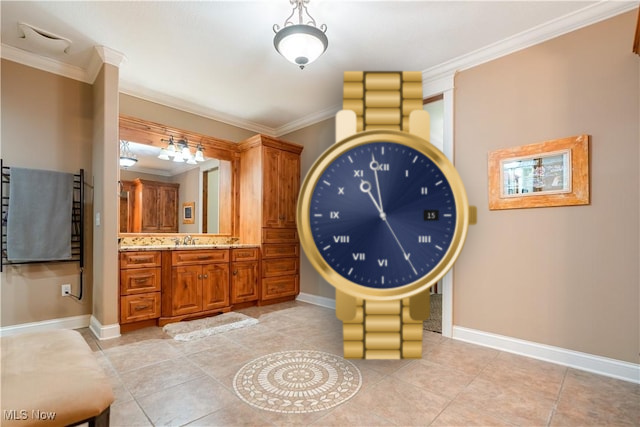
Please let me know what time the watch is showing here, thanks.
10:58:25
